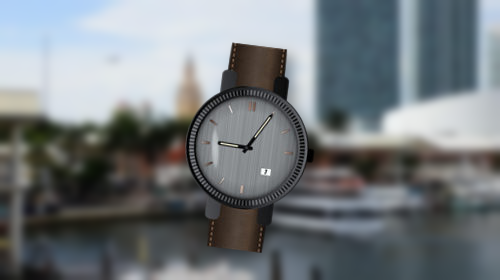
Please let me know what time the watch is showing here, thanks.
9:05
